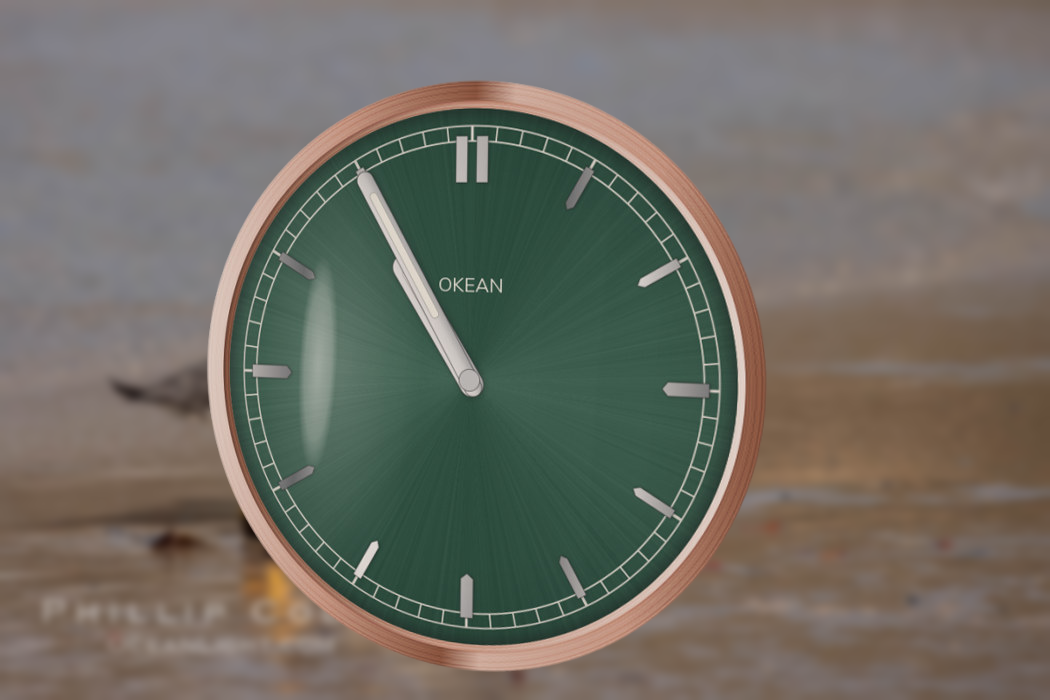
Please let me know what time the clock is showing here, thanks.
10:55
